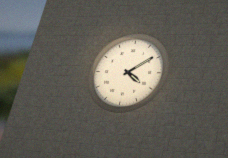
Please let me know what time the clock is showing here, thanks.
4:09
